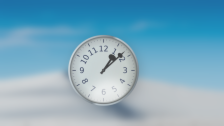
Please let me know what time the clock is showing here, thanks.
1:08
